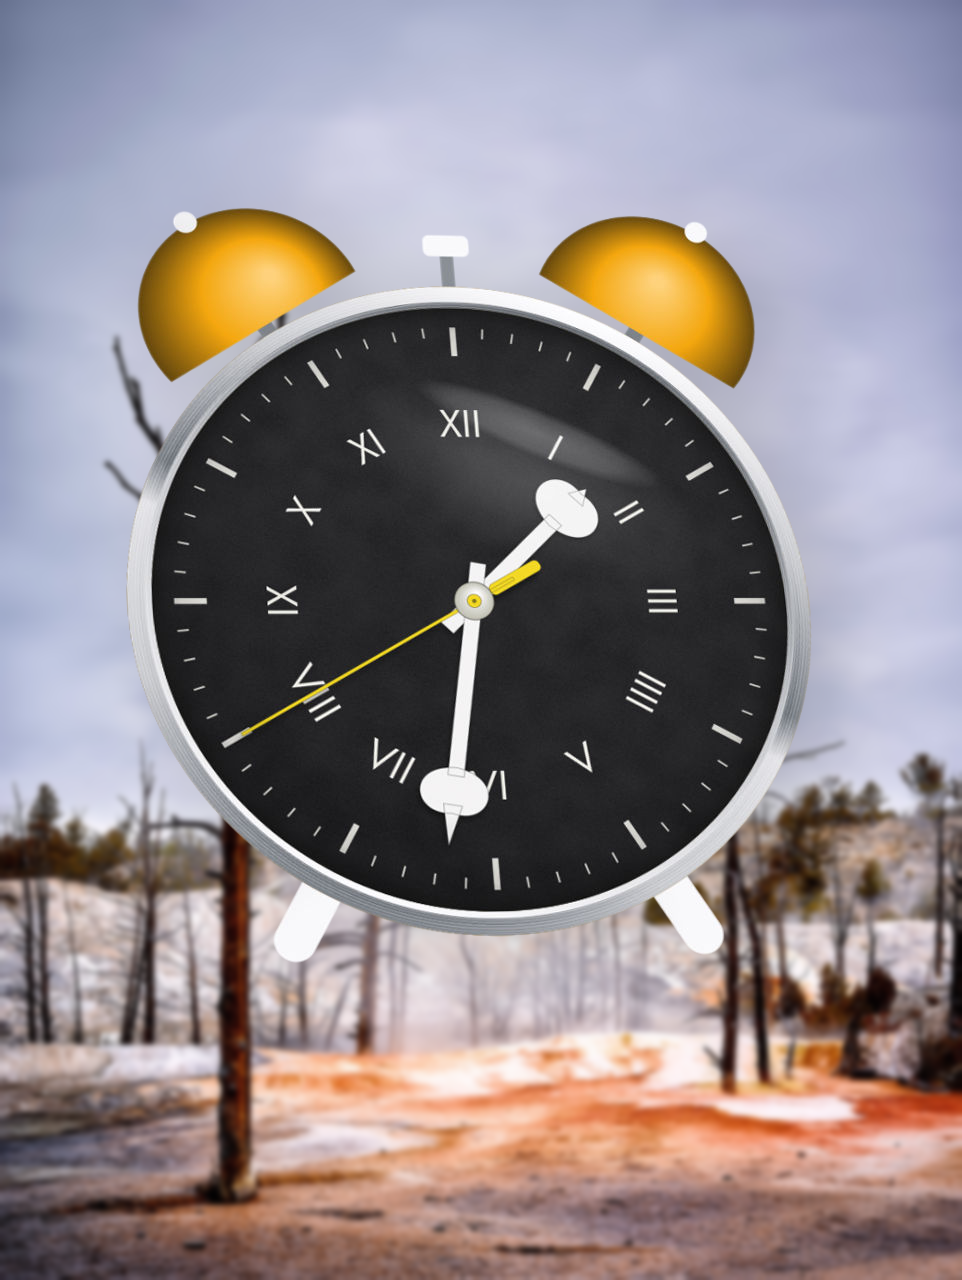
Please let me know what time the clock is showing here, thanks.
1:31:40
